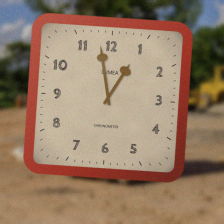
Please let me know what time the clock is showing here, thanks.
12:58
